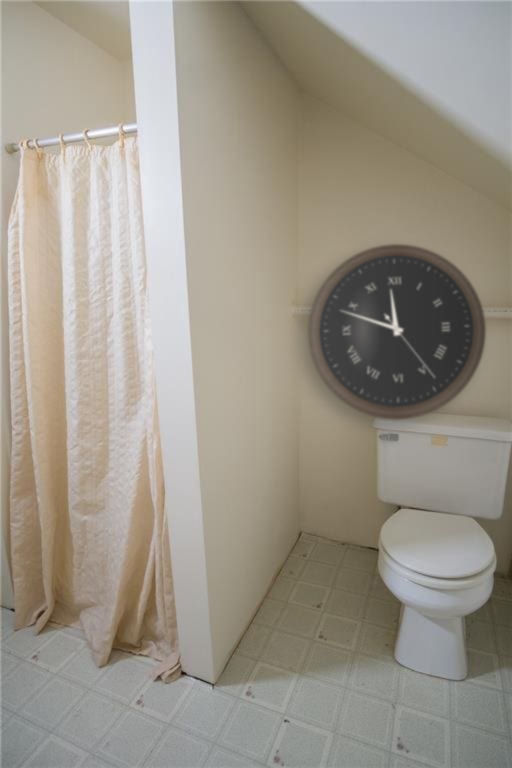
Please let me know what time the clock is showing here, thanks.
11:48:24
